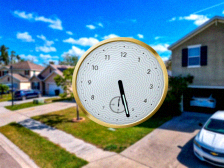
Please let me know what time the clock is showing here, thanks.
5:27
